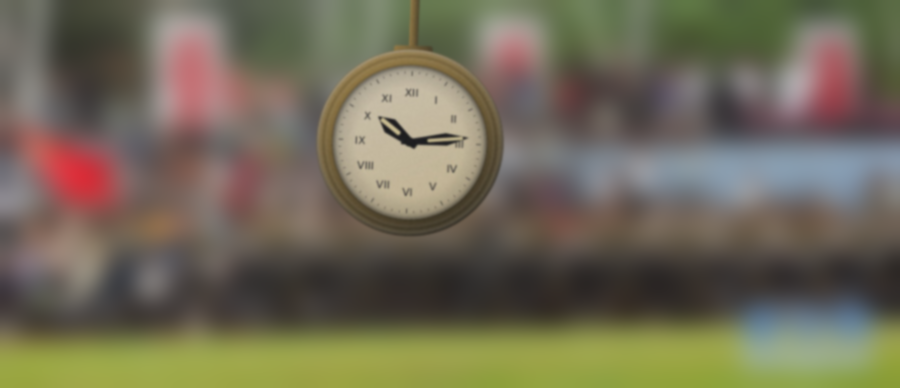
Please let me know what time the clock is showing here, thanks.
10:14
